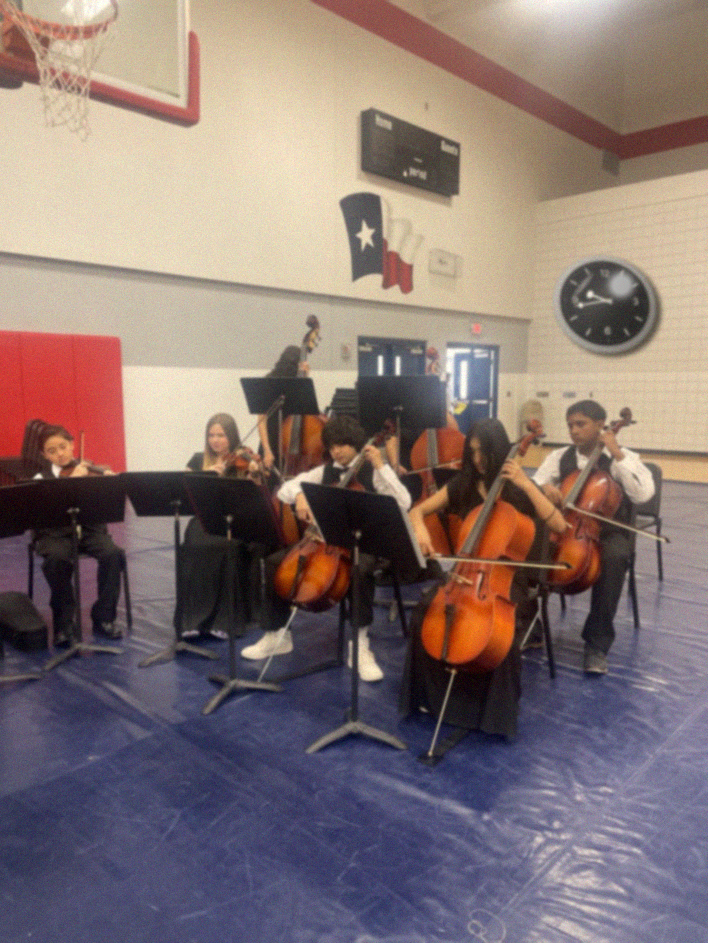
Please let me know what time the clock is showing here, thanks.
9:43
